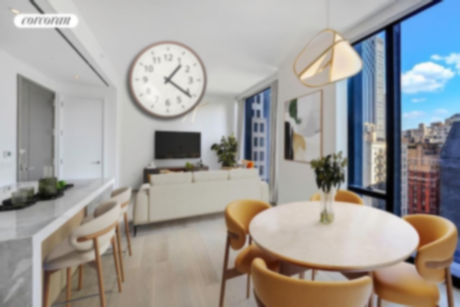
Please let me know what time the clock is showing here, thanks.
1:21
